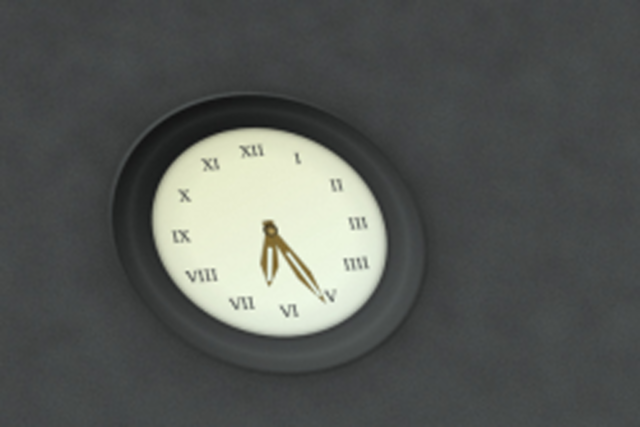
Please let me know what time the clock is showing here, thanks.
6:26
